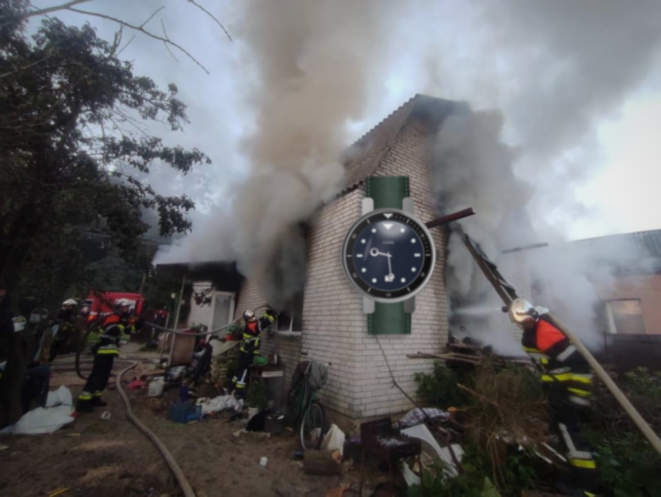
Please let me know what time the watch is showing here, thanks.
9:29
